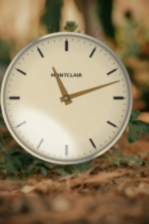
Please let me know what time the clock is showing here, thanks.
11:12
